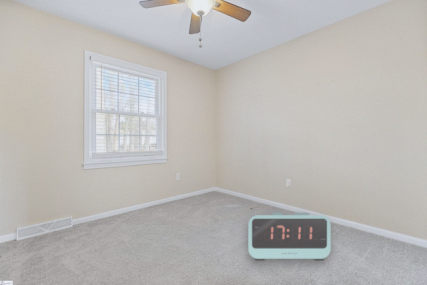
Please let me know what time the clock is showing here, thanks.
17:11
